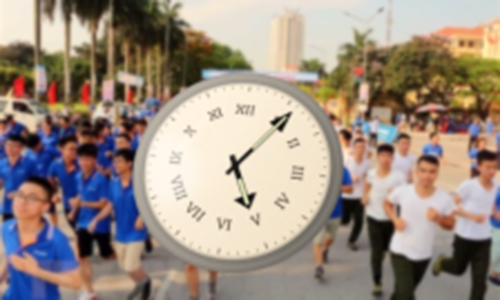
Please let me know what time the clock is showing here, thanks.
5:06
